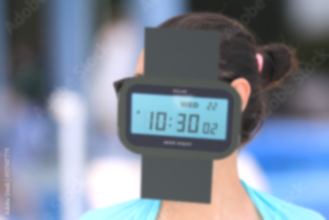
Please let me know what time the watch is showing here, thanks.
10:30
